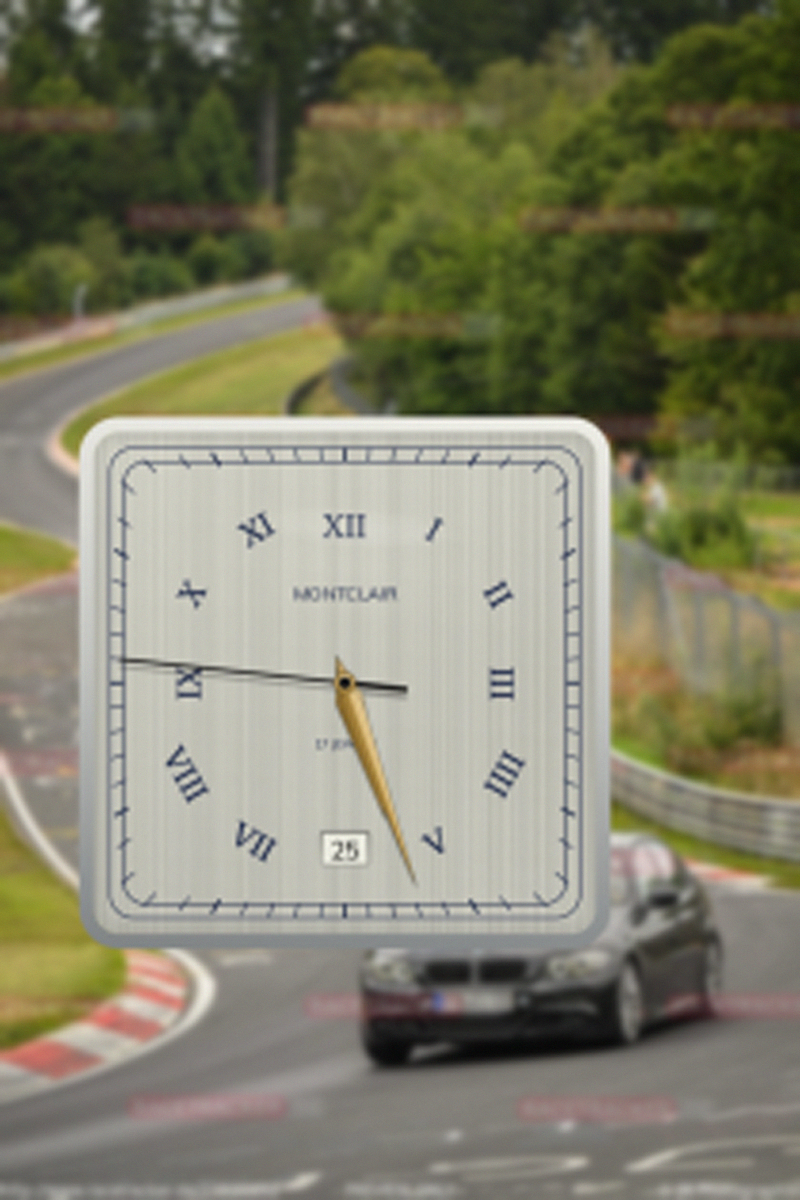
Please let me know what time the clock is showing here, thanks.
5:26:46
